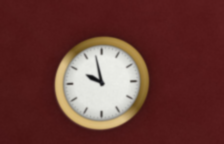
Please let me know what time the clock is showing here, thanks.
9:58
